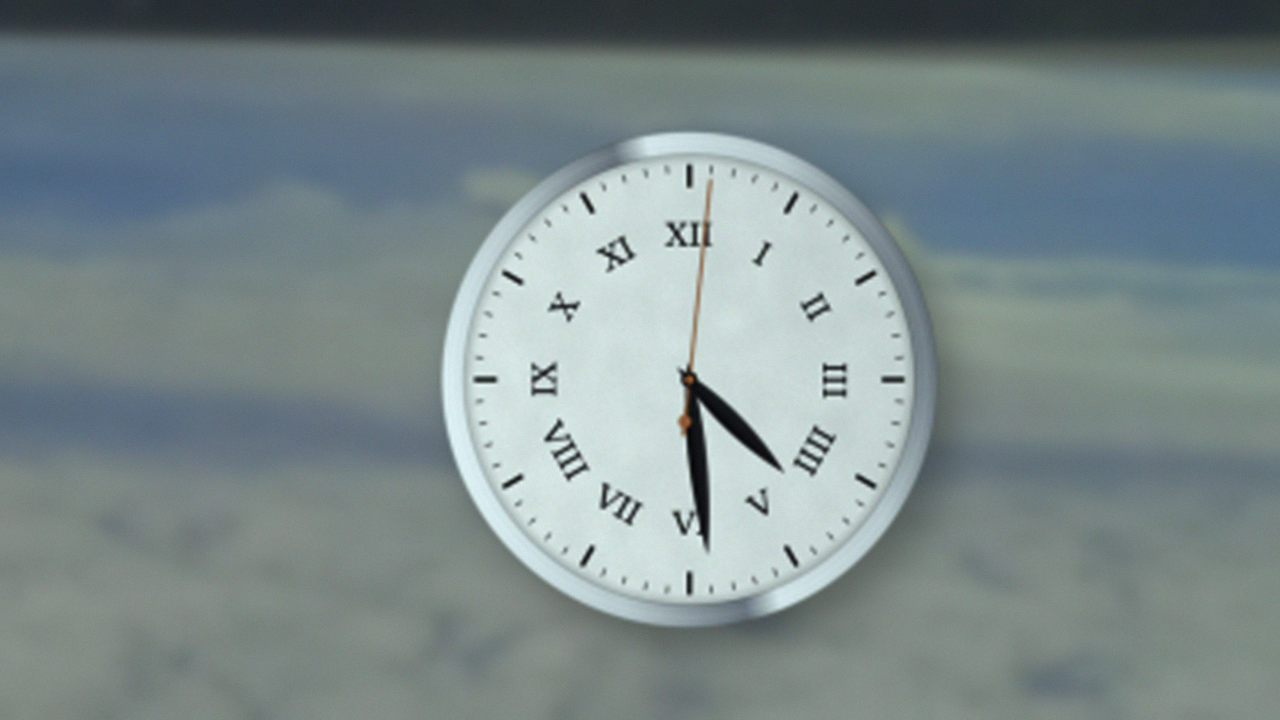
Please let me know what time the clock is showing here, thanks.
4:29:01
